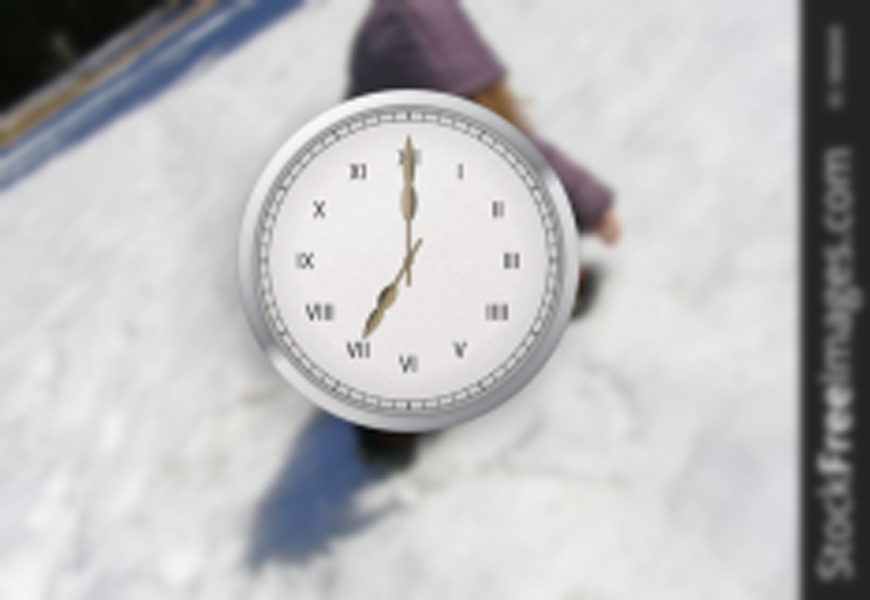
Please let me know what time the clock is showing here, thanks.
7:00
